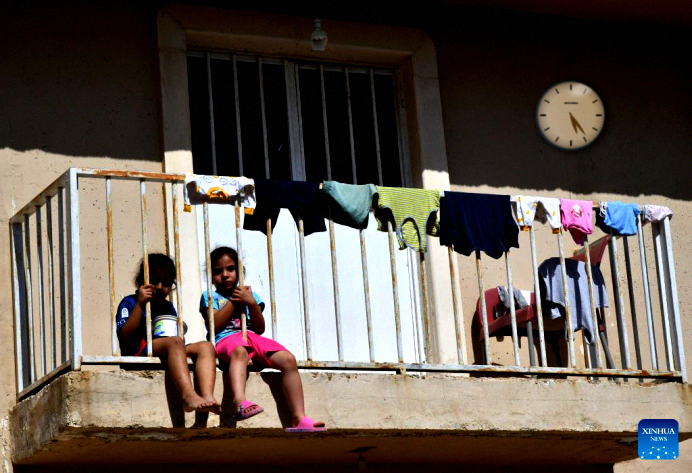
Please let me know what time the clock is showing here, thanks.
5:24
